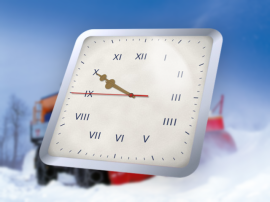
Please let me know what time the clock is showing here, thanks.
9:49:45
